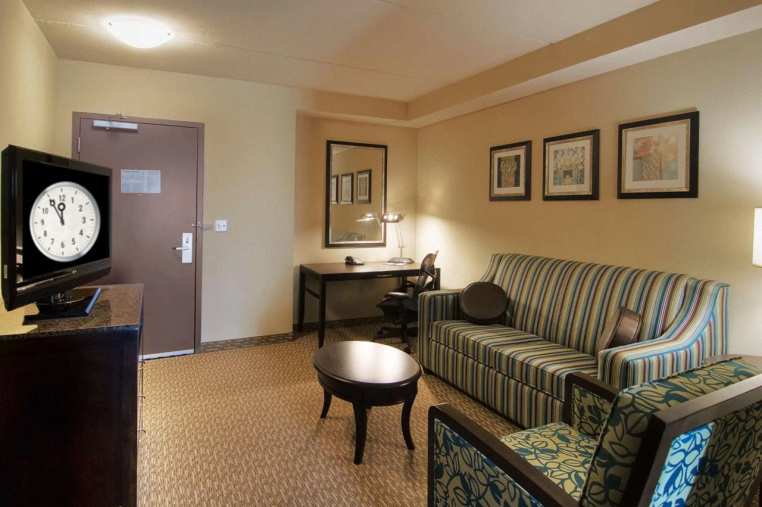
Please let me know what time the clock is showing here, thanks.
11:55
